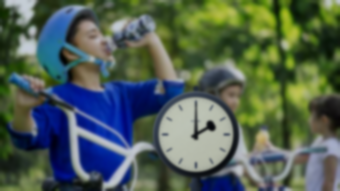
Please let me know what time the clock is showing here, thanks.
2:00
